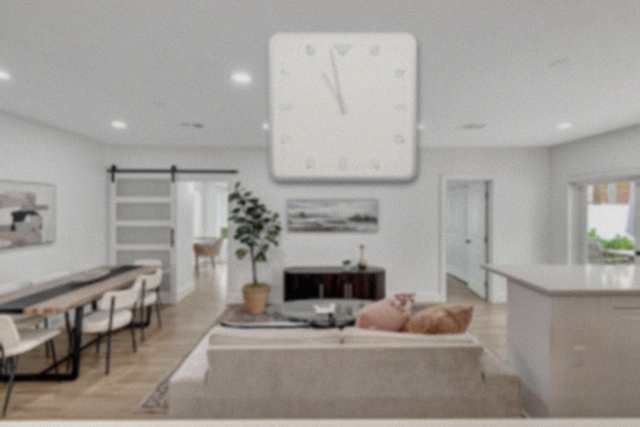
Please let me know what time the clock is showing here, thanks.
10:58
